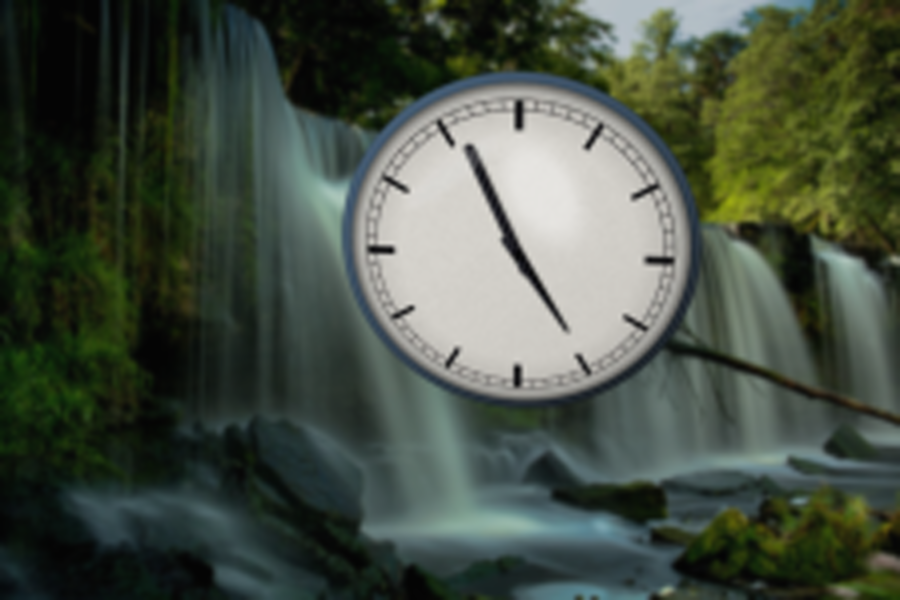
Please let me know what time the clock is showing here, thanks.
4:56
